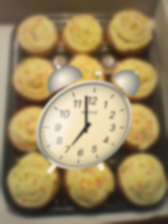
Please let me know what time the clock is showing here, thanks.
6:58
